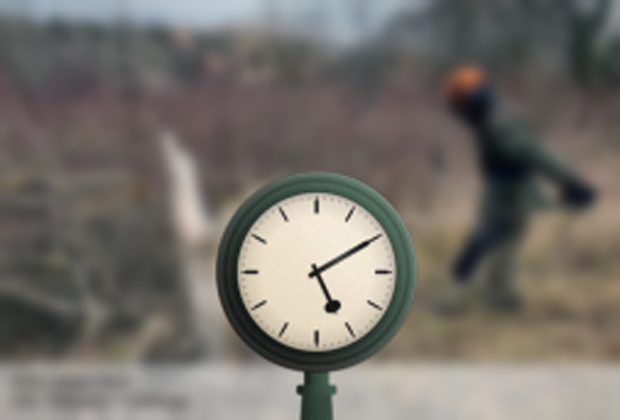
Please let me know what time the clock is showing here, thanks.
5:10
